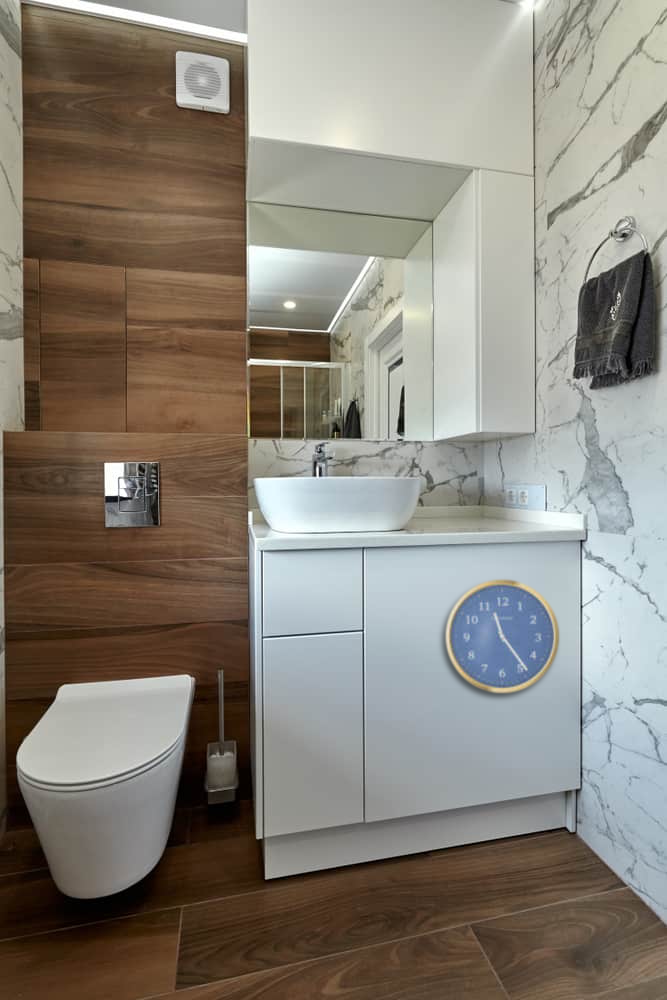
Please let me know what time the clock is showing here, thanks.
11:24
